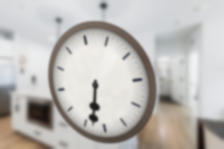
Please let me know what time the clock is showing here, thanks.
6:33
